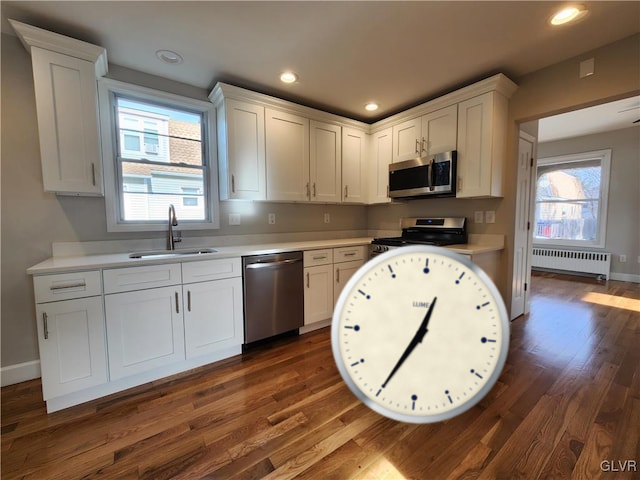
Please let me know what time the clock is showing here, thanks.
12:35
